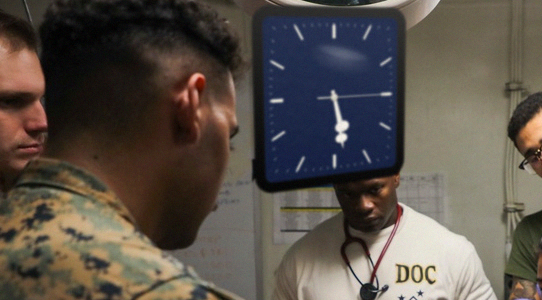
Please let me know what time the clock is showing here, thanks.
5:28:15
